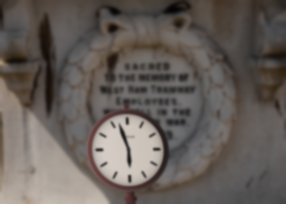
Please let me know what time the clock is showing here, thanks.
5:57
